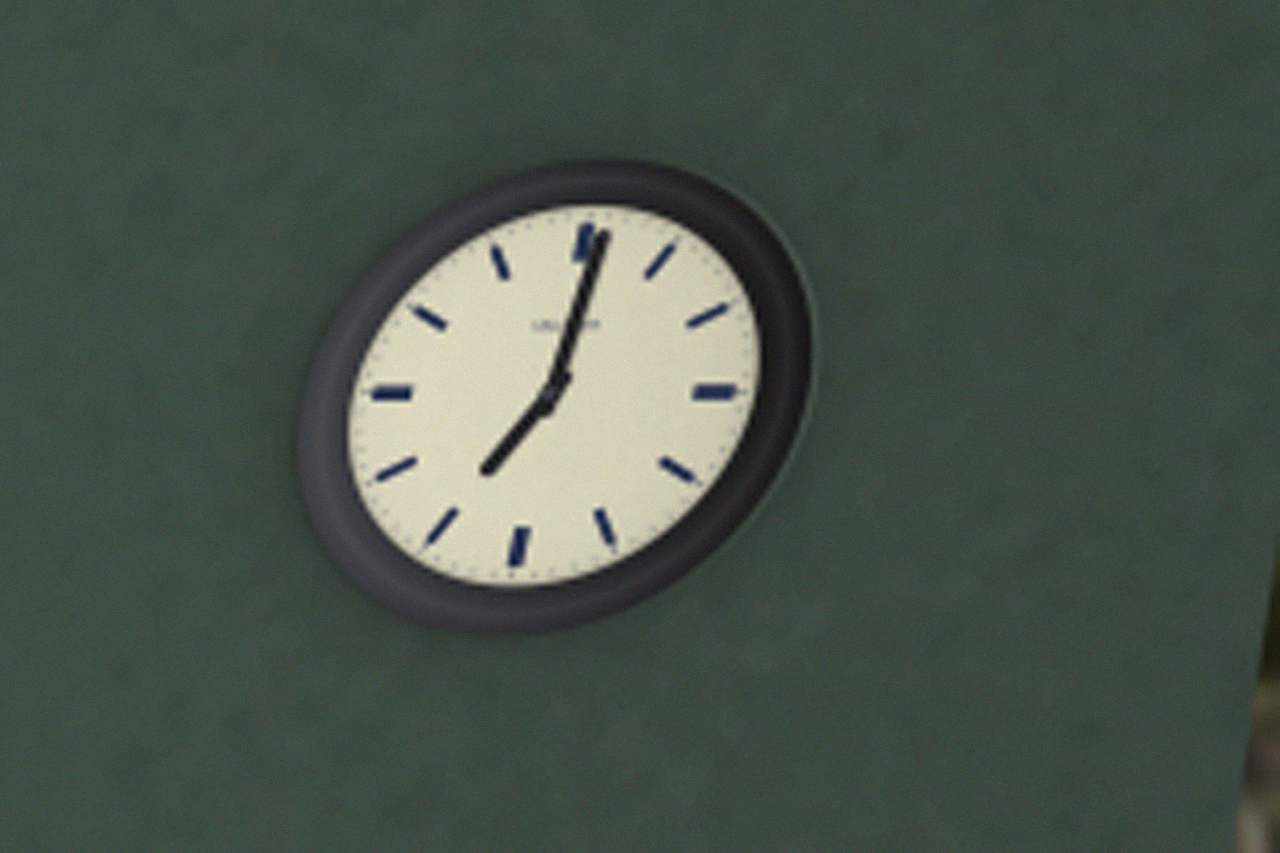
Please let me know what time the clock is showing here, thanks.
7:01
